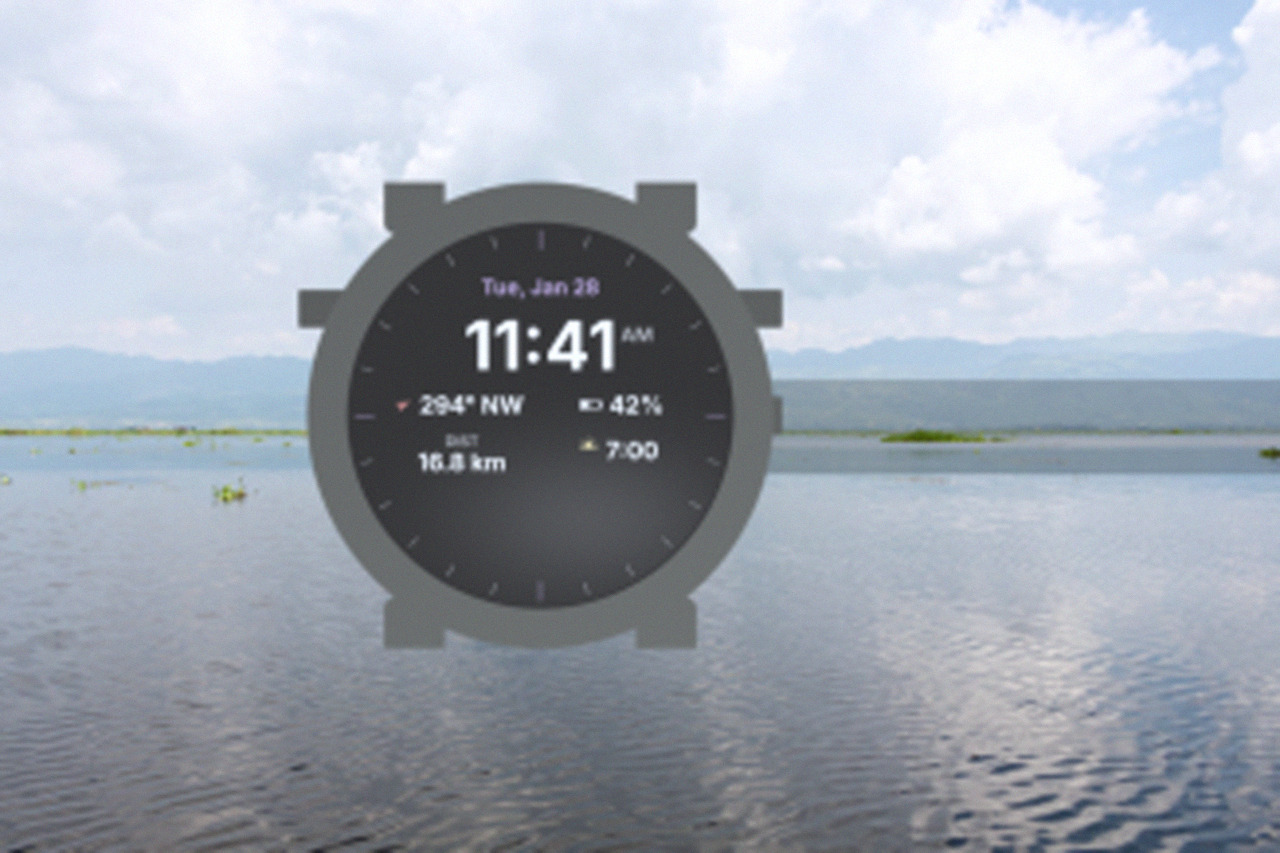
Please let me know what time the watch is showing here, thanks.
11:41
